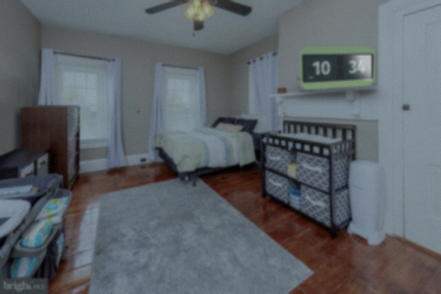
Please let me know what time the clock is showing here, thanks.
10:34
